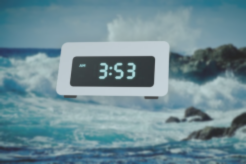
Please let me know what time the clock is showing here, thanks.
3:53
